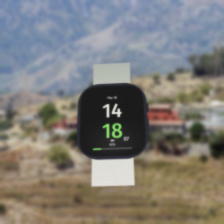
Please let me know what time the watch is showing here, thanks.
14:18
